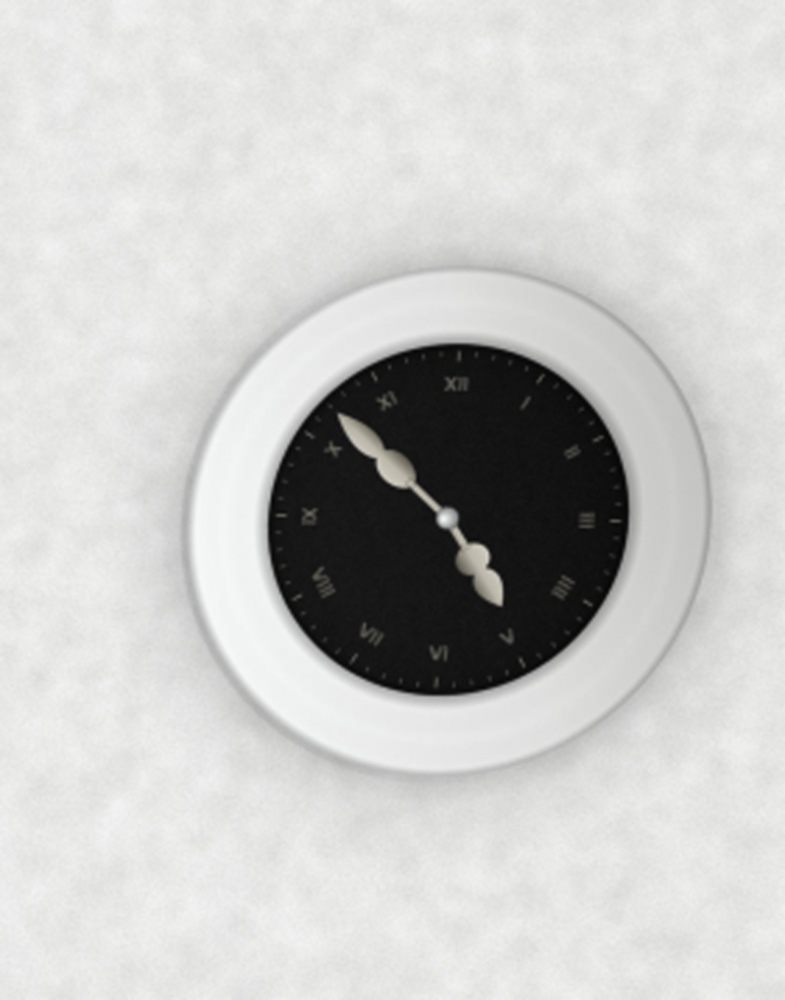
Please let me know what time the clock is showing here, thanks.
4:52
